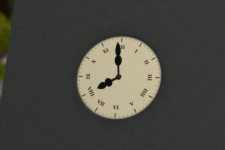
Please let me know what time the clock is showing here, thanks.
7:59
